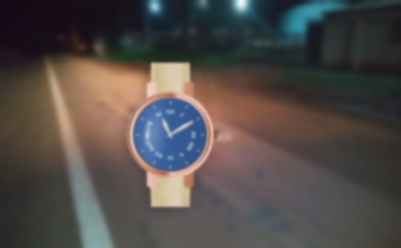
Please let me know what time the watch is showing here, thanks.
11:10
